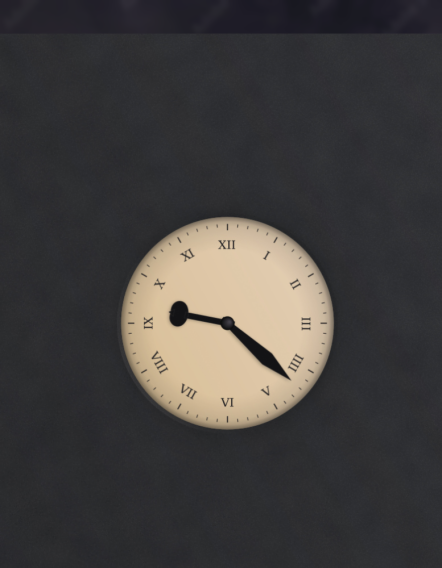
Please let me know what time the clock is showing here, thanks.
9:22
